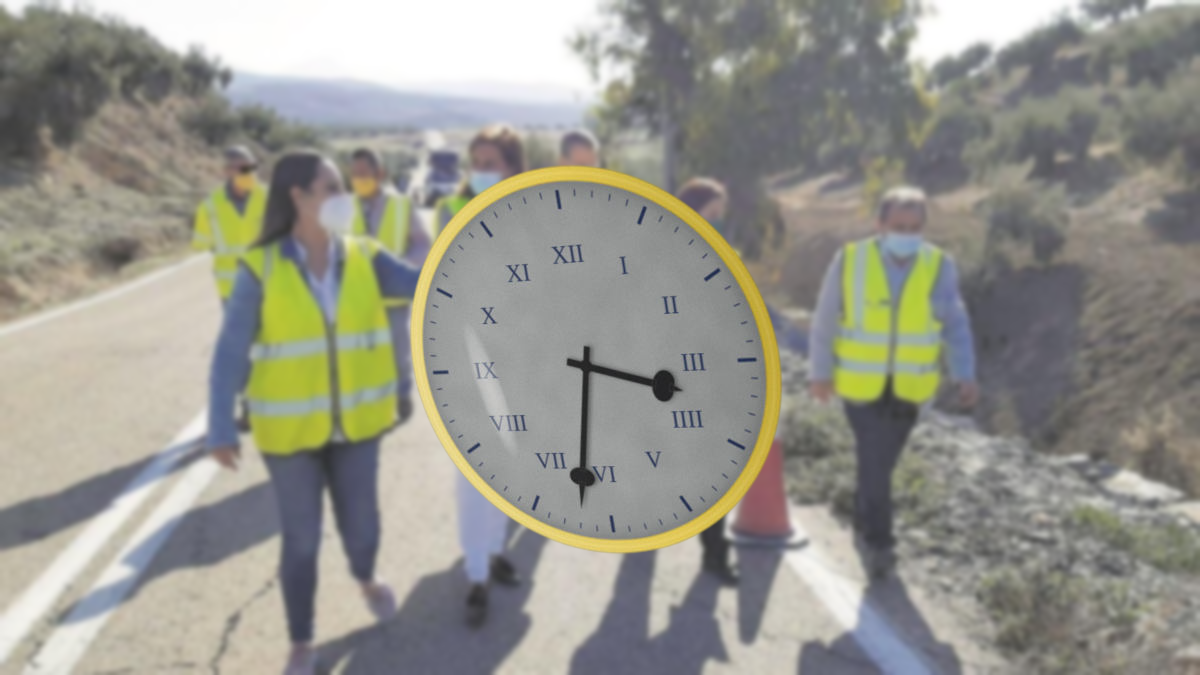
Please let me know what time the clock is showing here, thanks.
3:32
